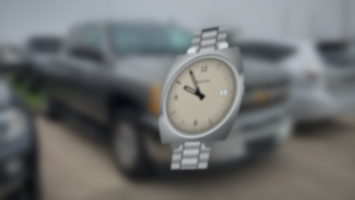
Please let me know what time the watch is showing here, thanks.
9:55
